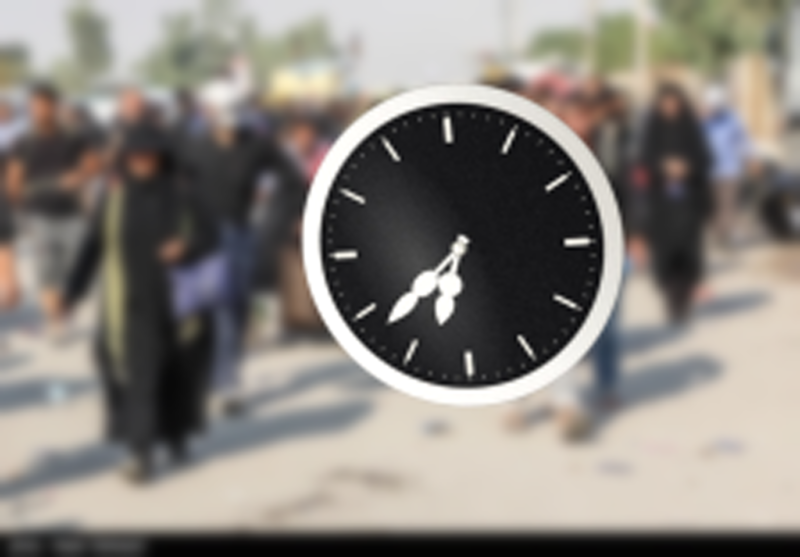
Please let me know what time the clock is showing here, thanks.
6:38
